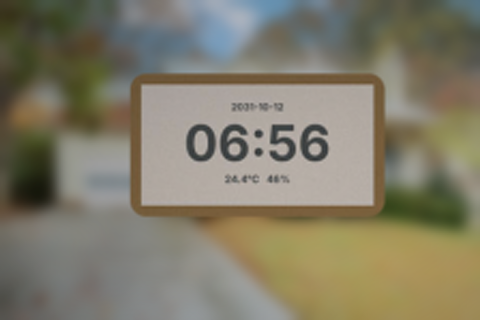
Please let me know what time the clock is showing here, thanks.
6:56
